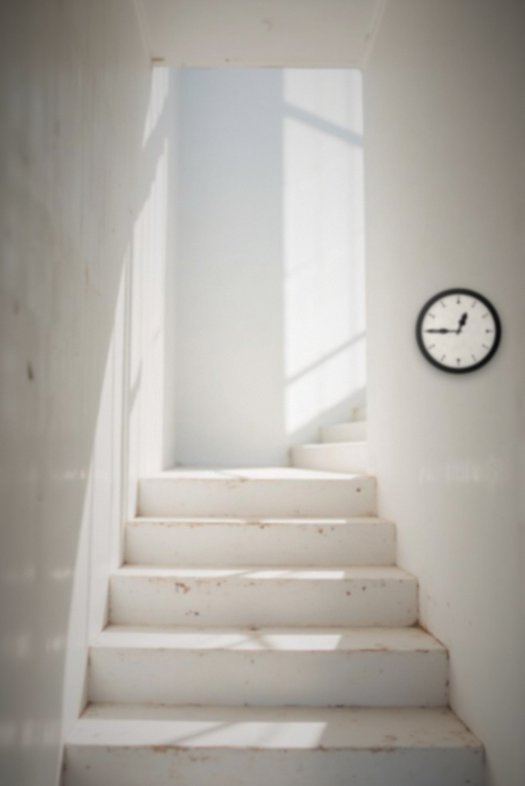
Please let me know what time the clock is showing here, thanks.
12:45
